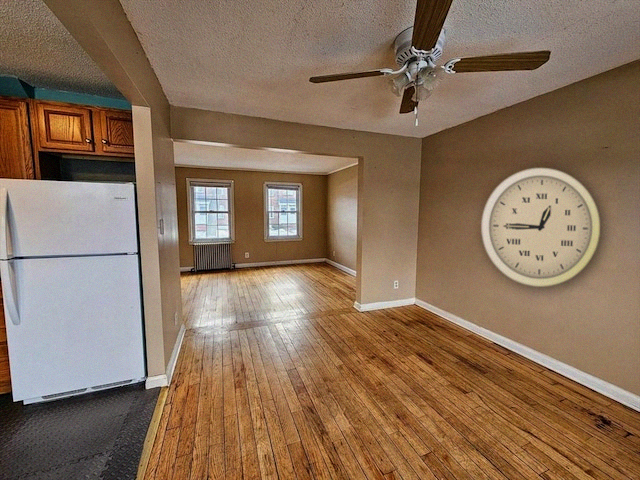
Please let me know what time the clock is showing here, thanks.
12:45
